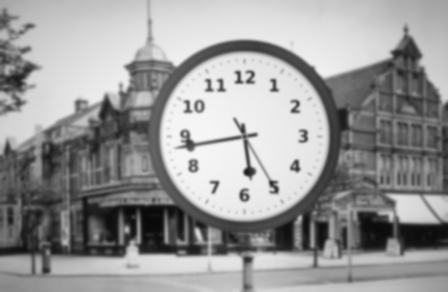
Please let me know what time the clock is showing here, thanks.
5:43:25
